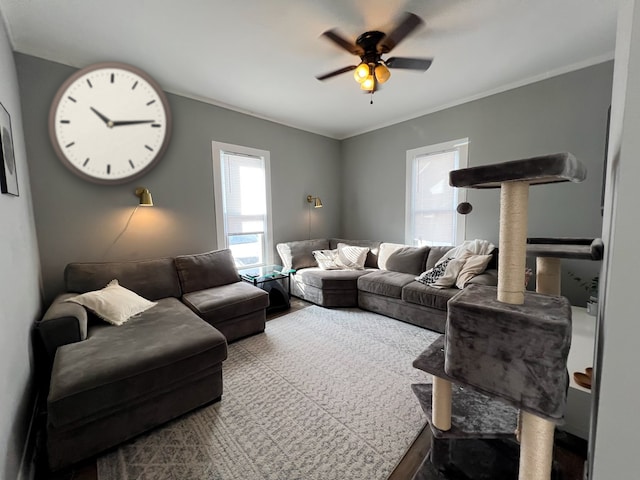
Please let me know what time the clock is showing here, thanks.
10:14
